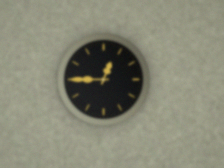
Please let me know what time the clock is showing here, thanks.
12:45
